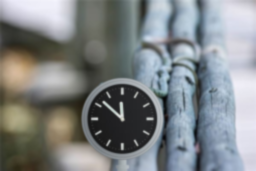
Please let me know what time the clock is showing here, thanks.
11:52
